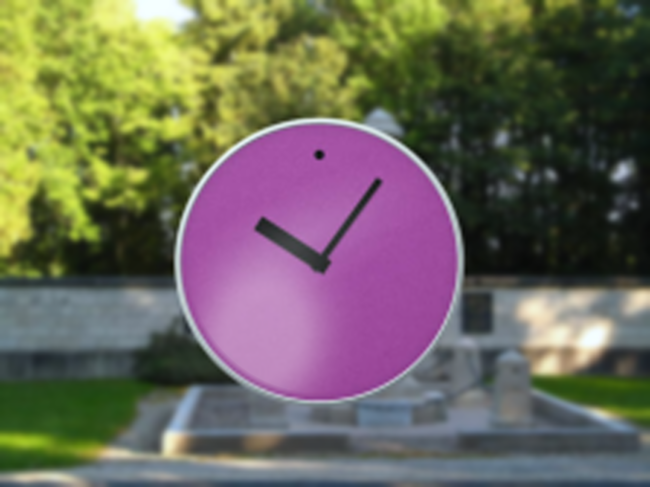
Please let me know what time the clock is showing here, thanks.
10:06
